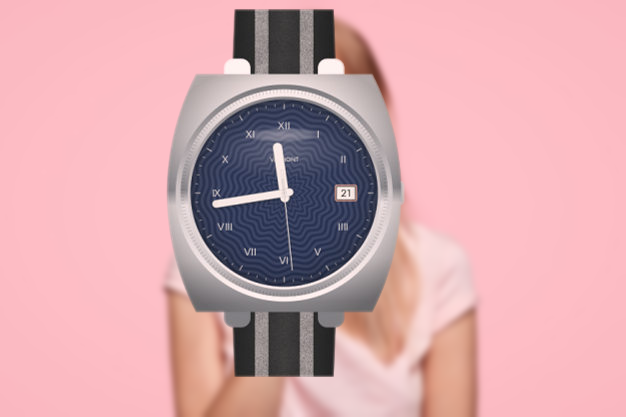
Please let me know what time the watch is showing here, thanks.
11:43:29
